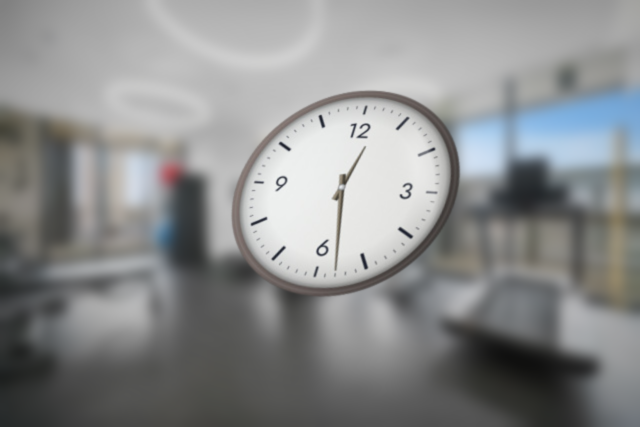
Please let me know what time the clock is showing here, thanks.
12:28
